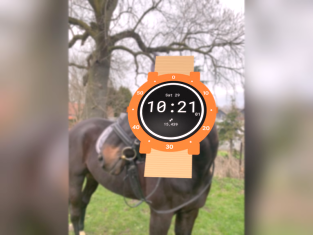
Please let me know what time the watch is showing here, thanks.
10:21
